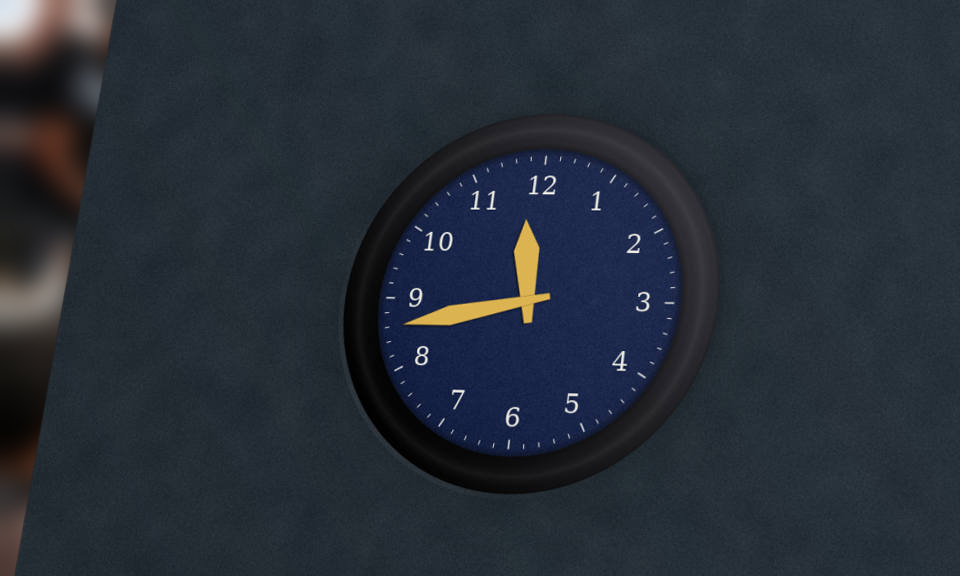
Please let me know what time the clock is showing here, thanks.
11:43
